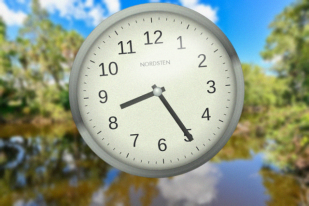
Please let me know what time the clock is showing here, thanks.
8:25
